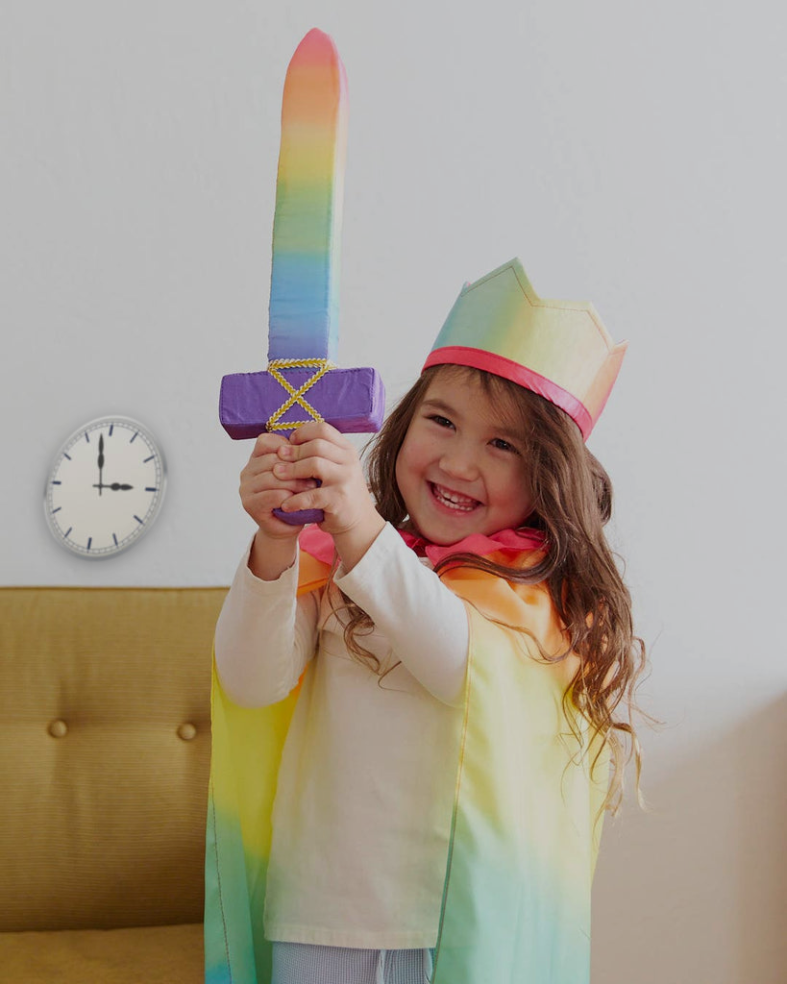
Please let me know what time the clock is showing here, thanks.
2:58
